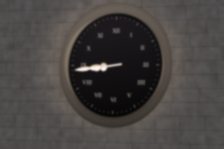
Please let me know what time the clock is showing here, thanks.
8:44
